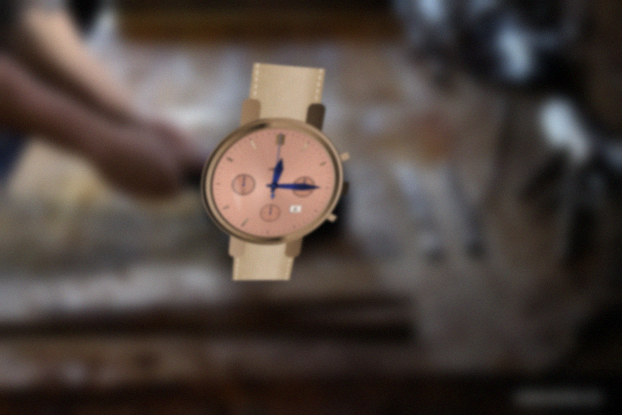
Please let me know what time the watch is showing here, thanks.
12:15
